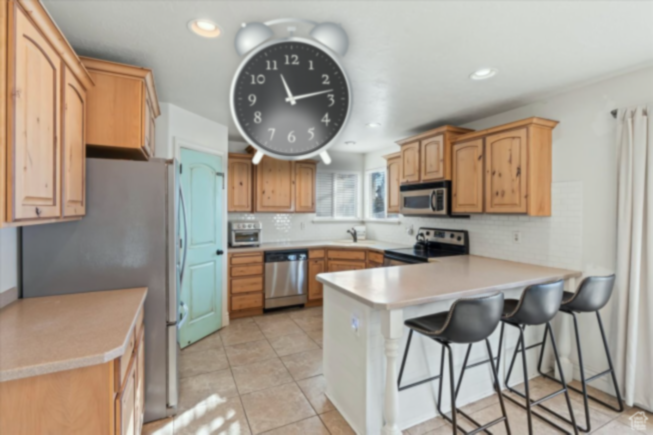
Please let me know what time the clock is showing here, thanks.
11:13
